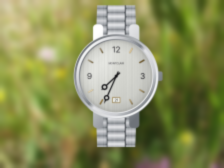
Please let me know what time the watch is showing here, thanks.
7:34
